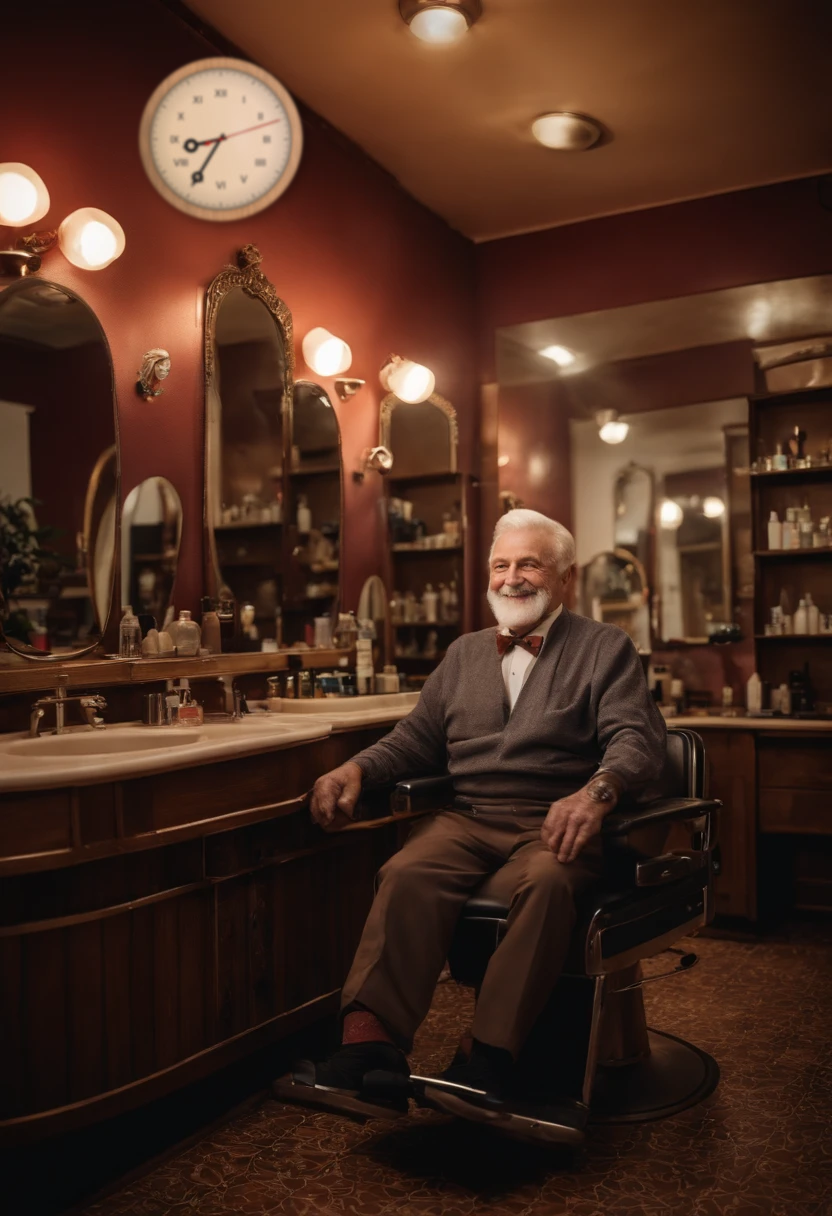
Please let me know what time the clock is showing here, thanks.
8:35:12
